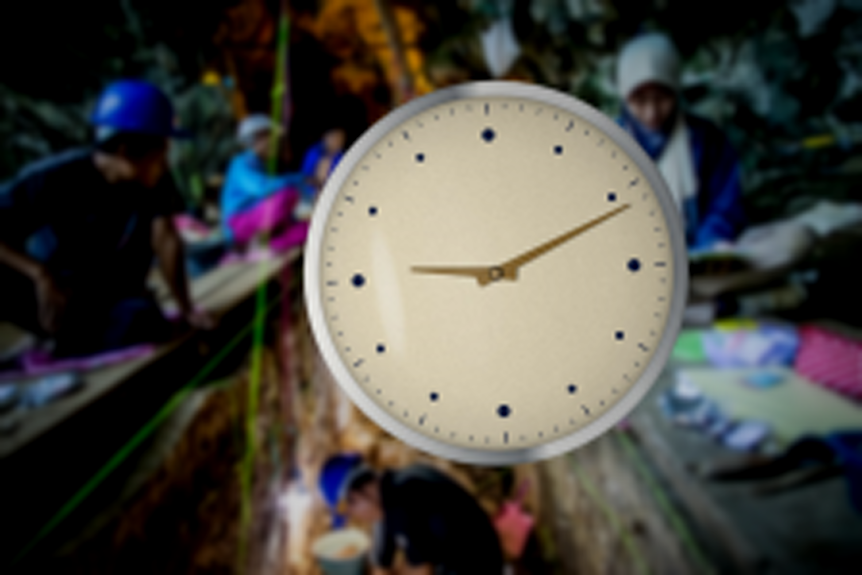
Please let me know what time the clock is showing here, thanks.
9:11
